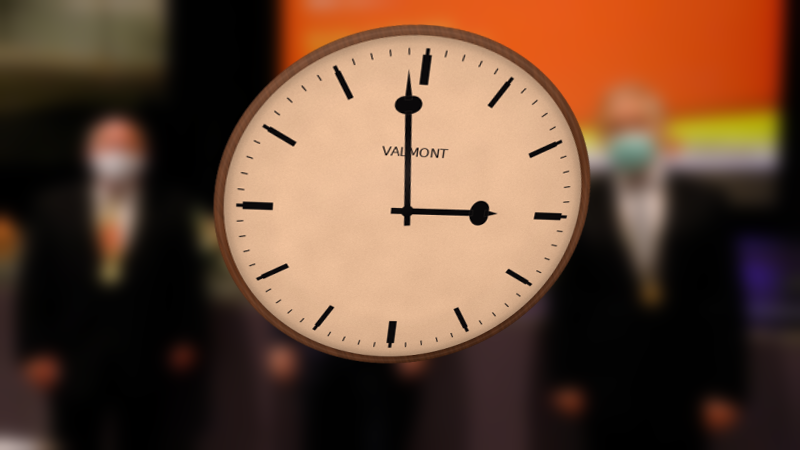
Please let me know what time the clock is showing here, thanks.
2:59
